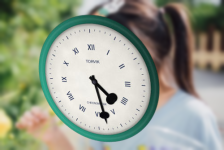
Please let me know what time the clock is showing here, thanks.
4:28
